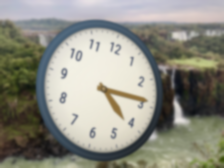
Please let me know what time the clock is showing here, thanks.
4:14
